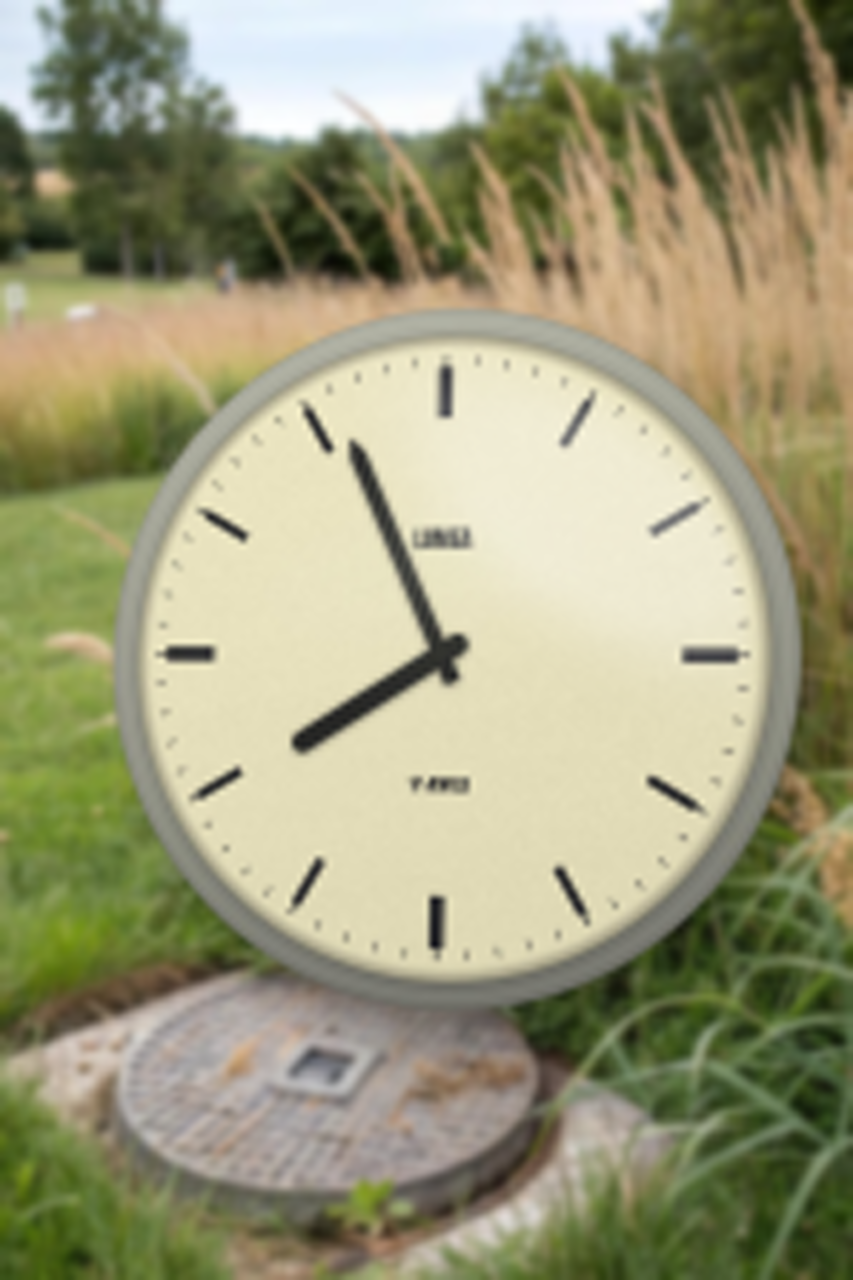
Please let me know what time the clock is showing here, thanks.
7:56
